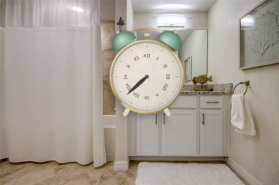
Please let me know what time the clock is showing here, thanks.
7:38
